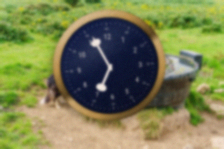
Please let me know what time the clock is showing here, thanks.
6:56
